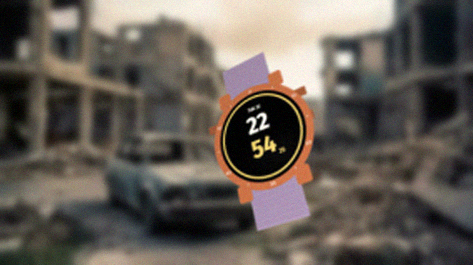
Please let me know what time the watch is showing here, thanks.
22:54
